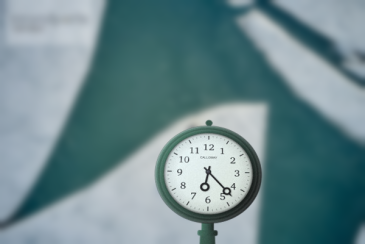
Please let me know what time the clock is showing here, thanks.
6:23
